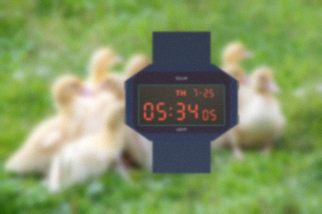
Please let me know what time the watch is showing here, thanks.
5:34:05
